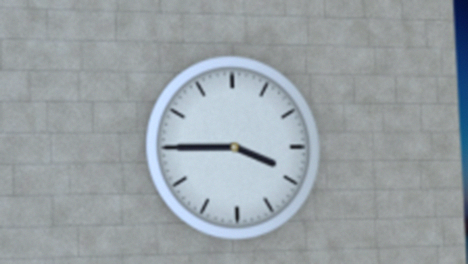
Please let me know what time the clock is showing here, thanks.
3:45
